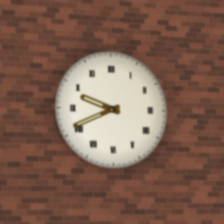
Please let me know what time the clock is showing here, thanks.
9:41
